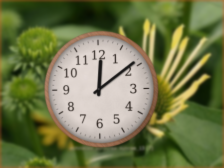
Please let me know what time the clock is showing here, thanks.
12:09
